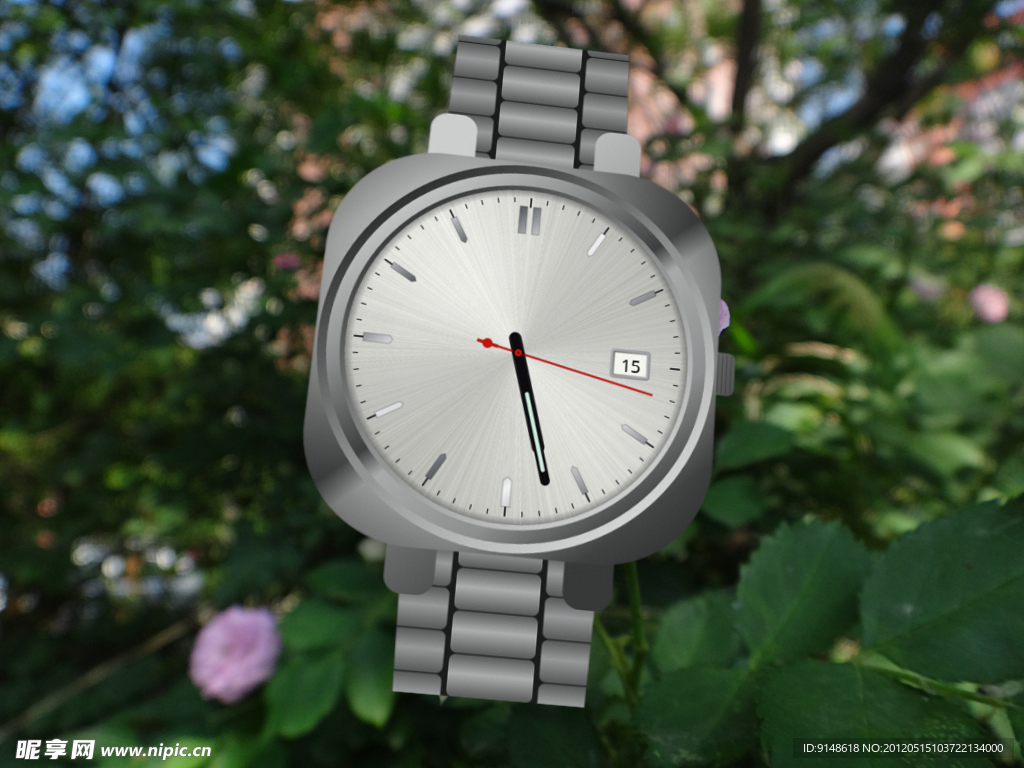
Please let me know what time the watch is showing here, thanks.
5:27:17
